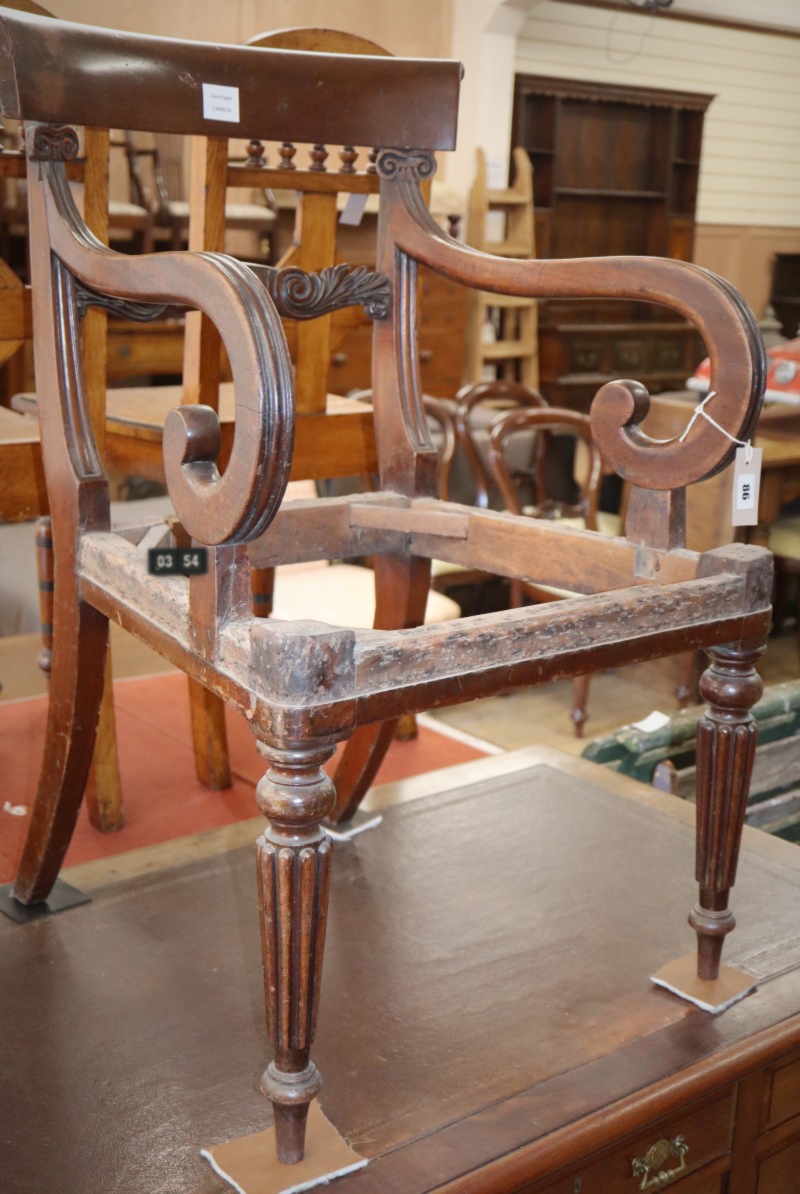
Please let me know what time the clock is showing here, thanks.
3:54
